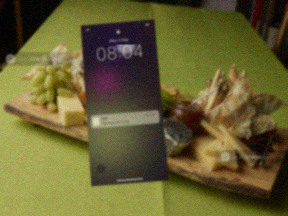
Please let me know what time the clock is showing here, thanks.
8:04
